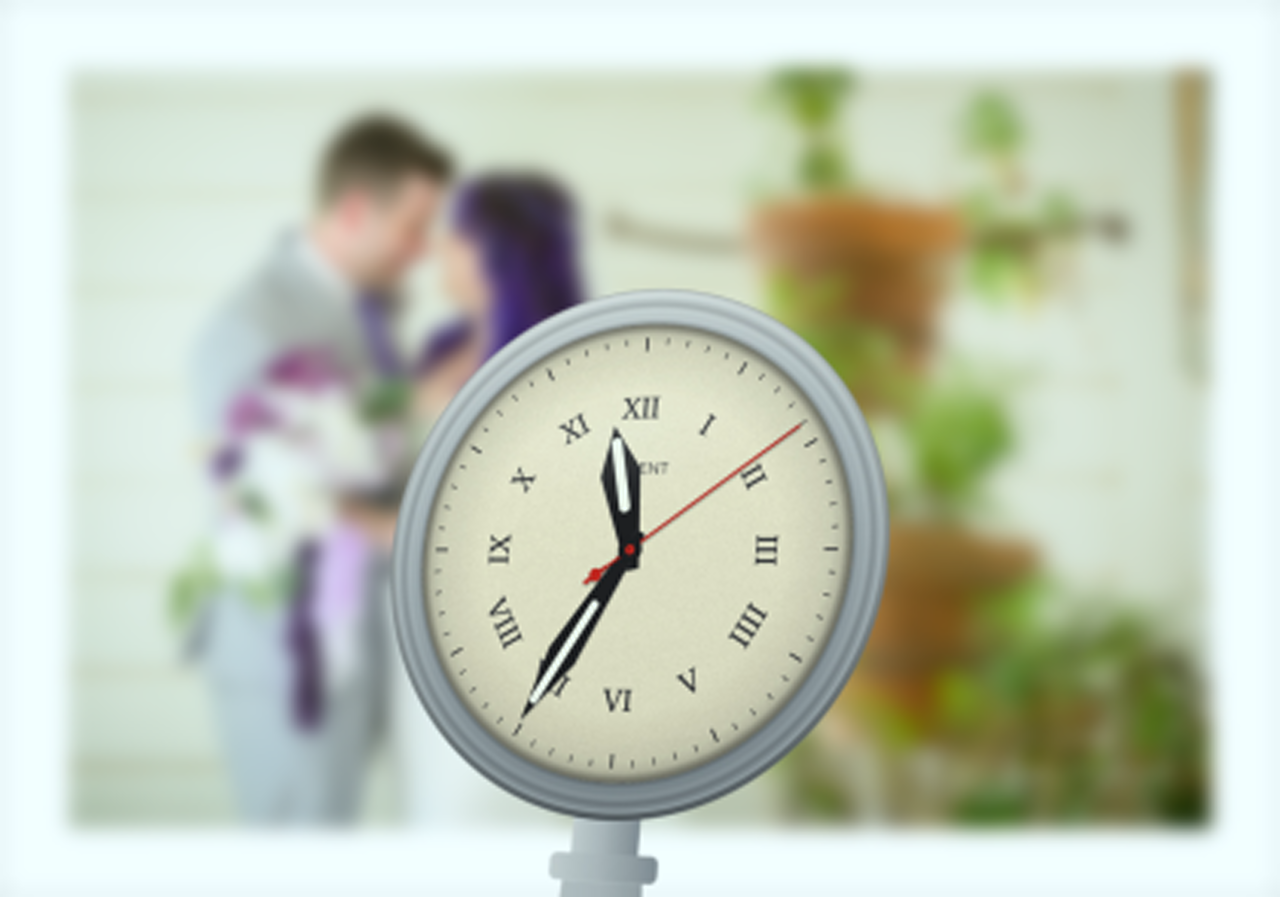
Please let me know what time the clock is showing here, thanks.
11:35:09
